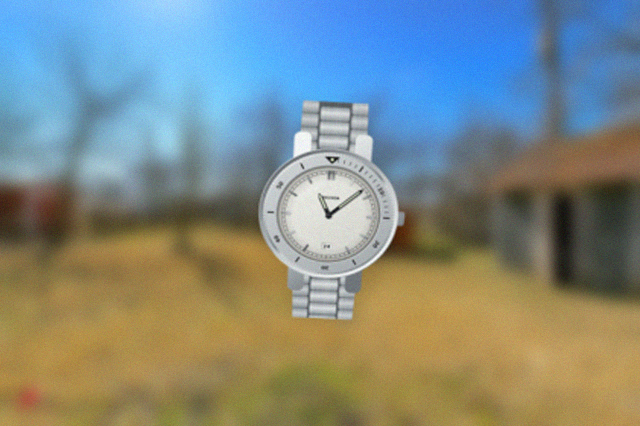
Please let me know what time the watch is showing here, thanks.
11:08
